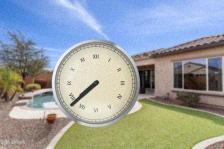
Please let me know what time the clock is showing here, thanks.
7:38
